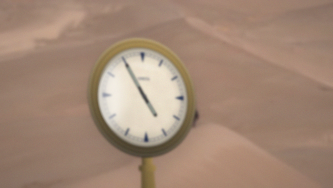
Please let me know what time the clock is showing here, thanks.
4:55
